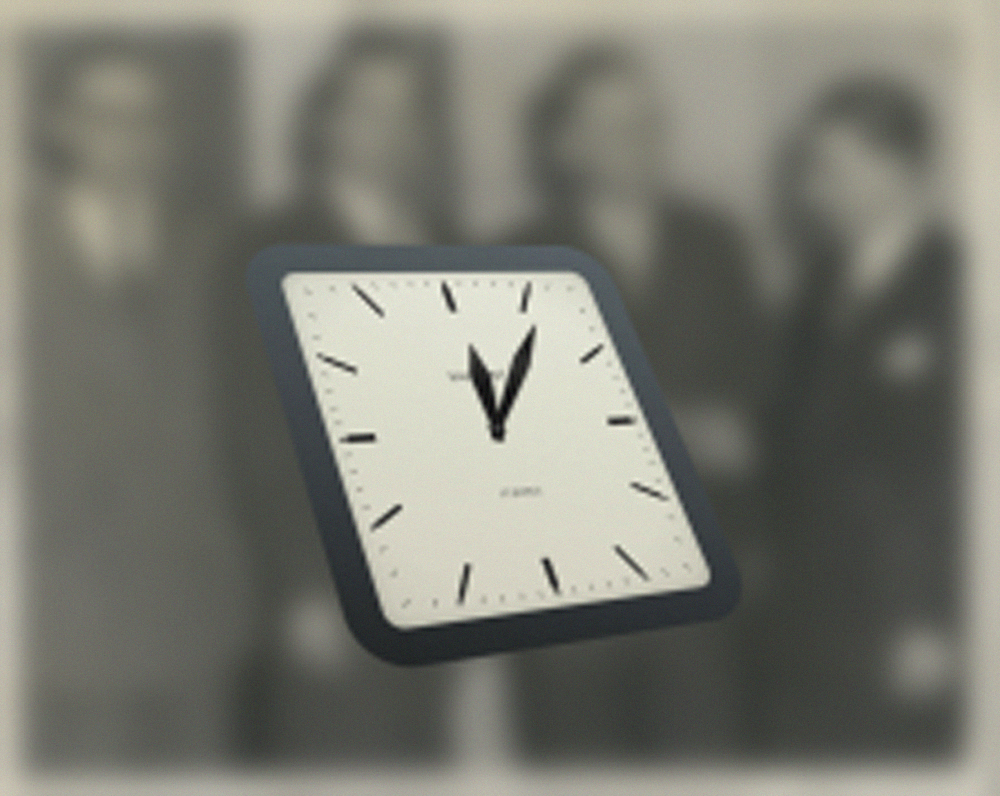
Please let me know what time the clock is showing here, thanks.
12:06
